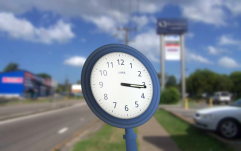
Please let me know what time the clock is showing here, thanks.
3:16
